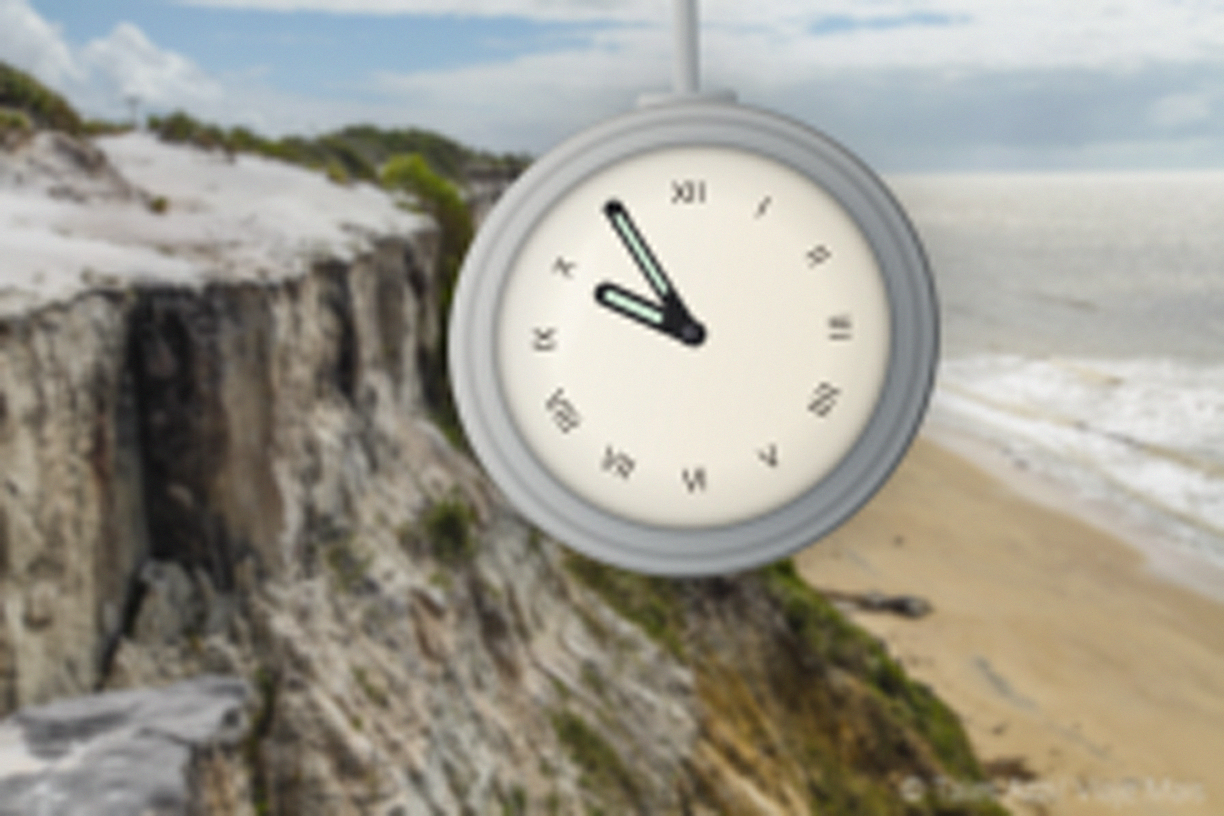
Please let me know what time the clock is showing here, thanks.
9:55
